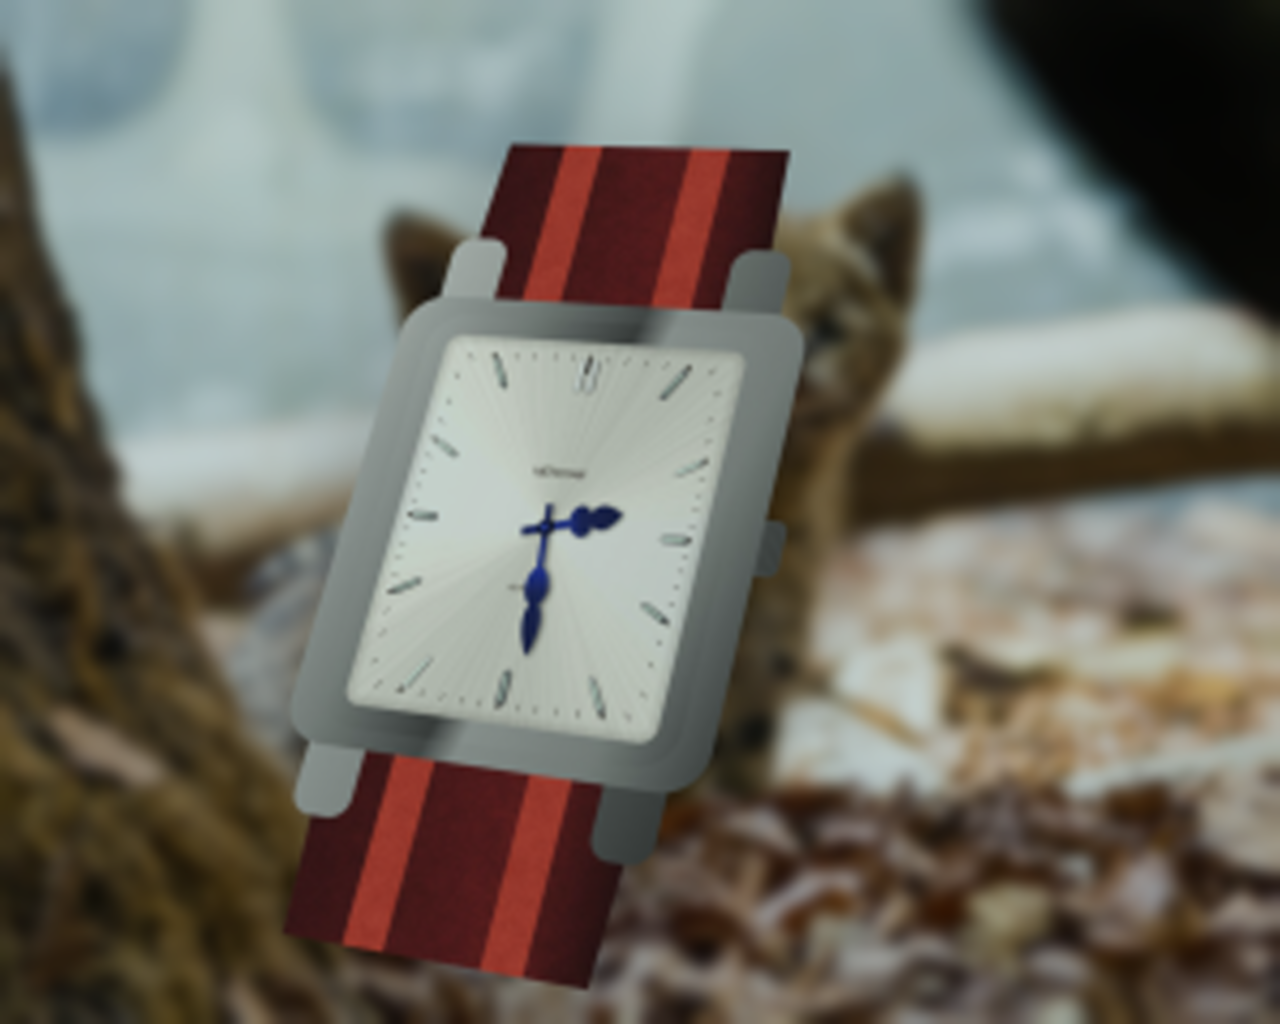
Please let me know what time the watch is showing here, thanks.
2:29
